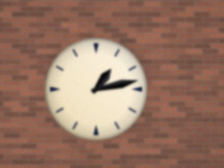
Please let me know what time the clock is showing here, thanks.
1:13
